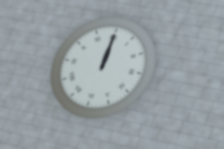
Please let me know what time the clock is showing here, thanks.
12:00
